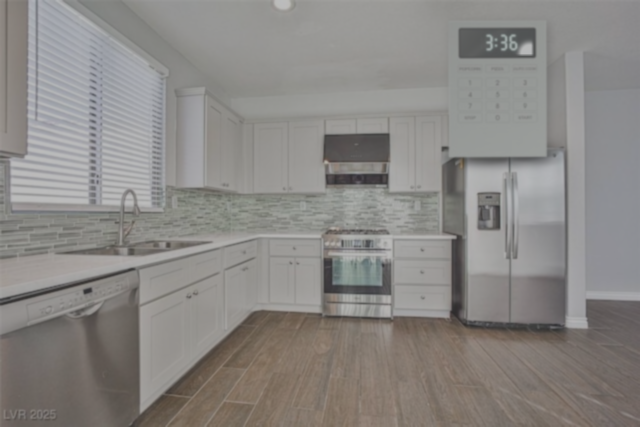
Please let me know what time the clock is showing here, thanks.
3:36
